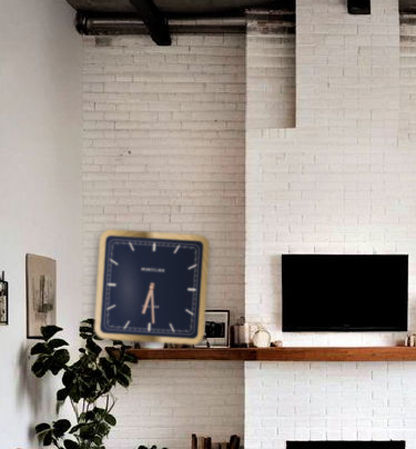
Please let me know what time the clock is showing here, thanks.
6:29
